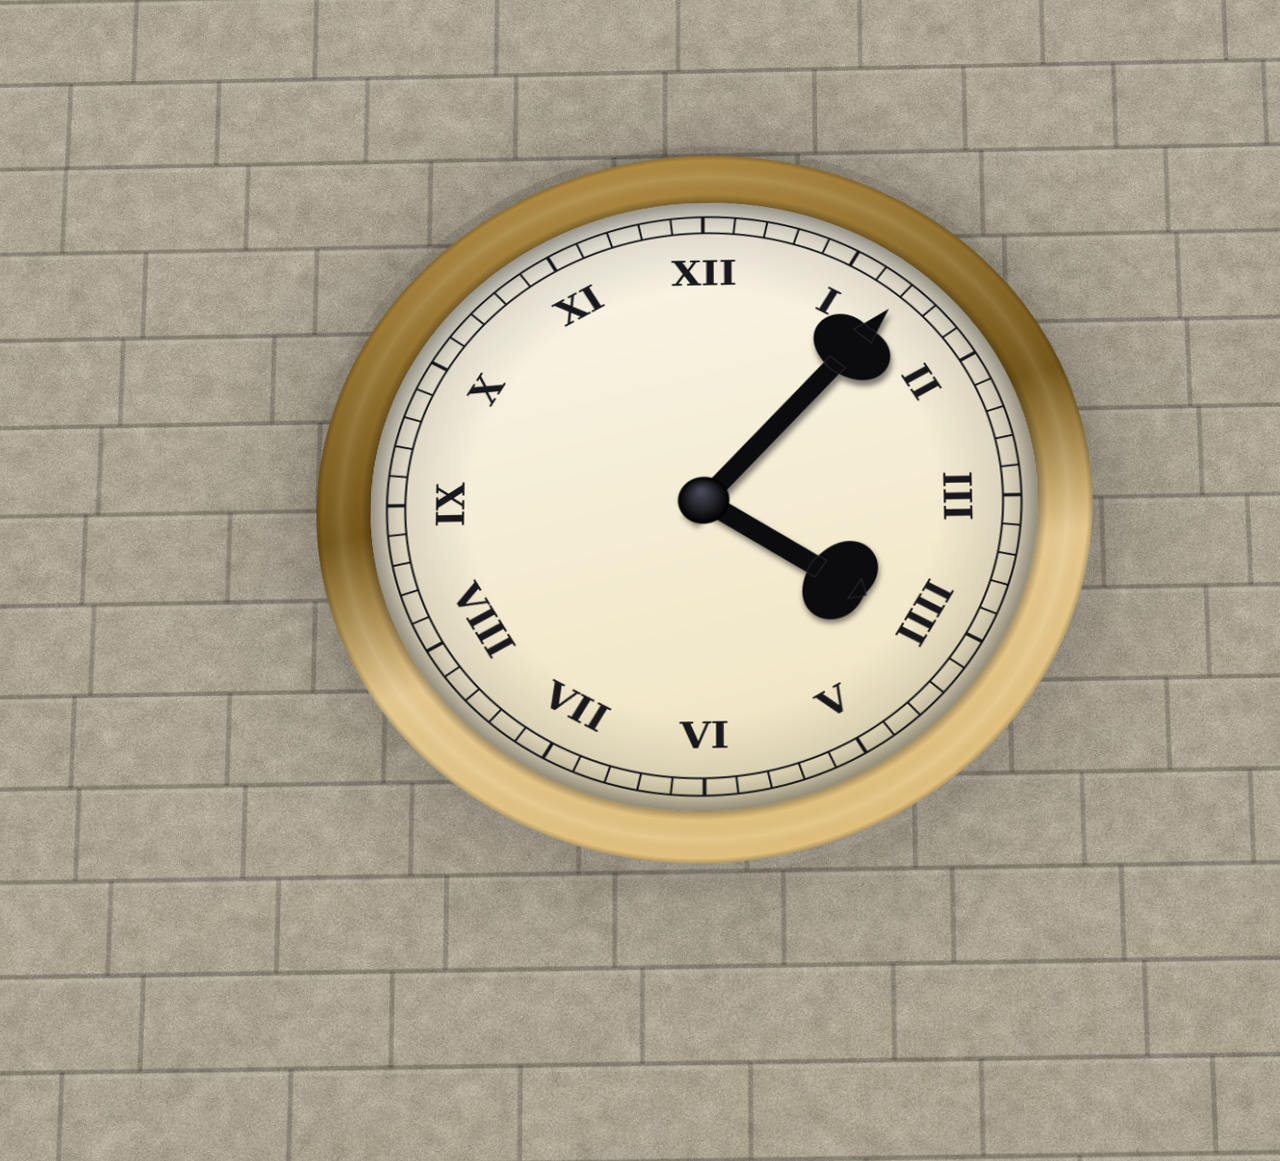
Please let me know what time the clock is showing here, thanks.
4:07
